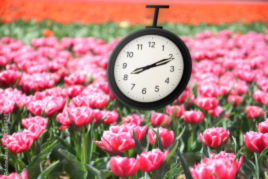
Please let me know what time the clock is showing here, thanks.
8:11
